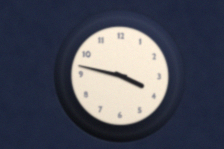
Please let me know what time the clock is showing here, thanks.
3:47
